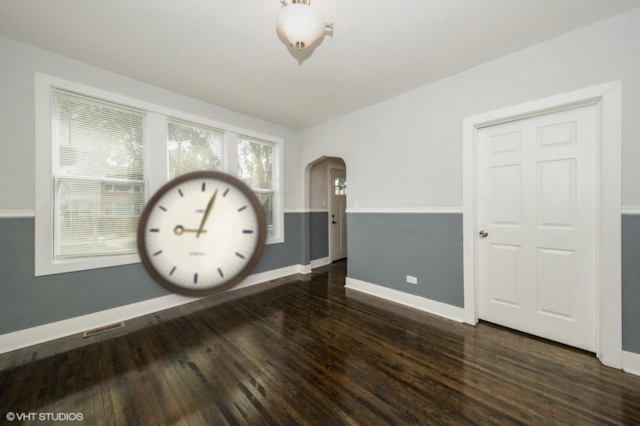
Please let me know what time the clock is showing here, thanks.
9:03
